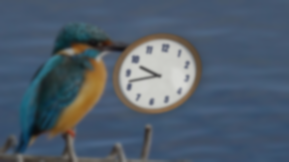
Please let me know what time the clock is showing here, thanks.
9:42
